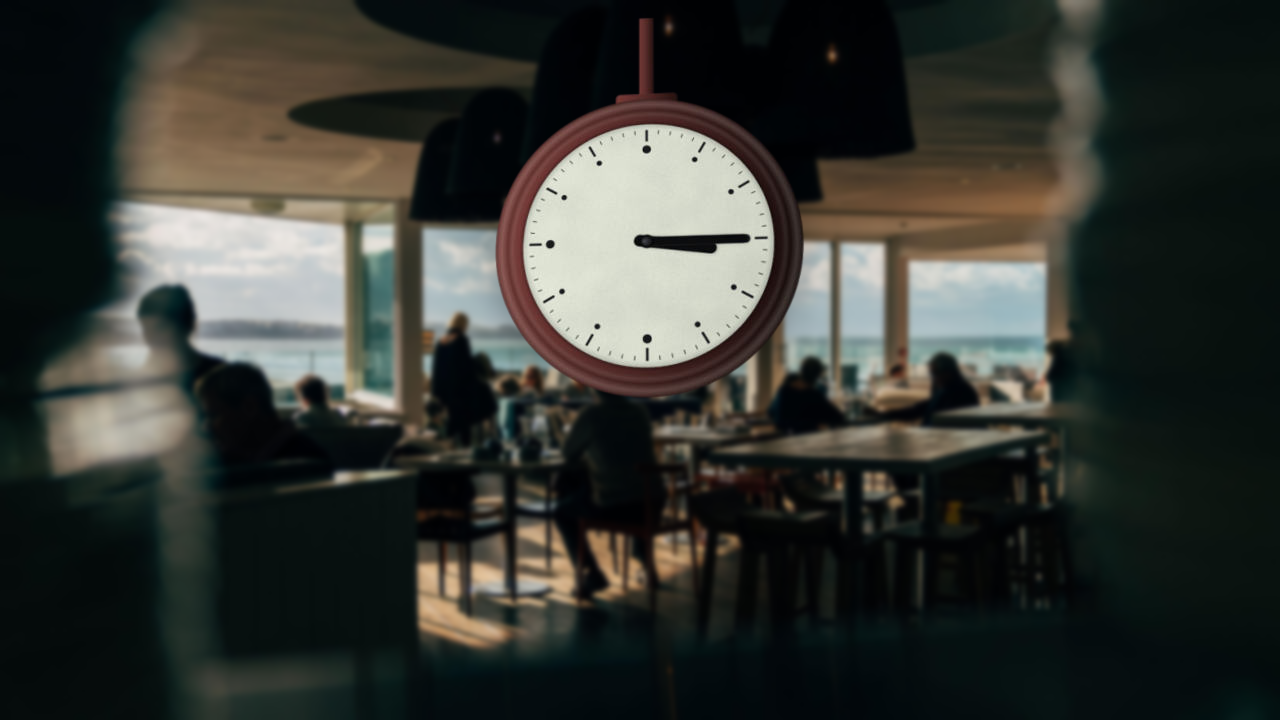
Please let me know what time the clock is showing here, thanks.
3:15
